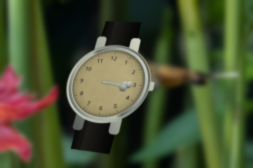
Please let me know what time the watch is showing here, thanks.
3:15
